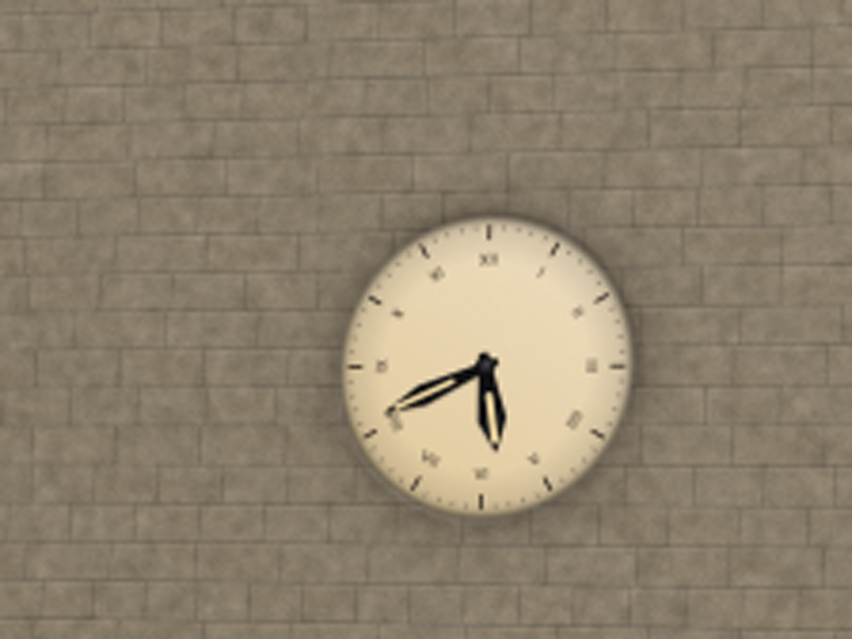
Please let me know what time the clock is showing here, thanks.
5:41
